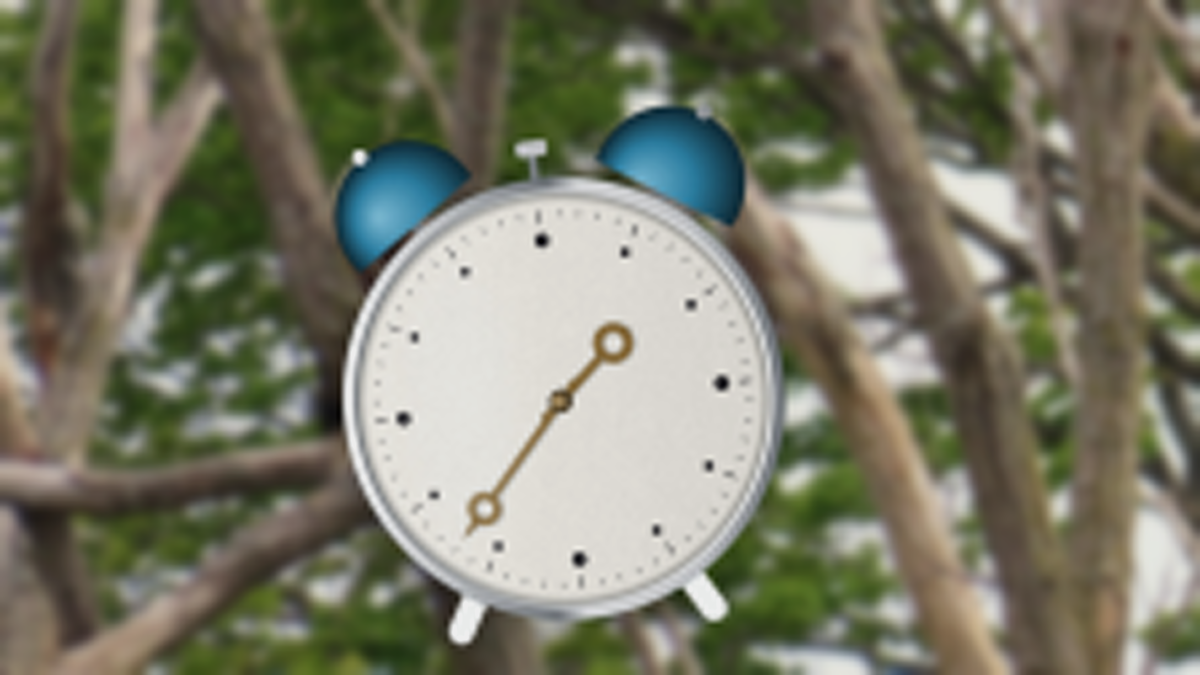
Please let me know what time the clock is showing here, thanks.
1:37
